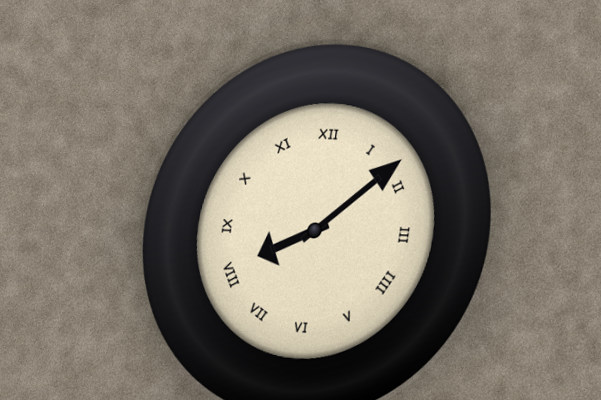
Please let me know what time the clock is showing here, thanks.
8:08
